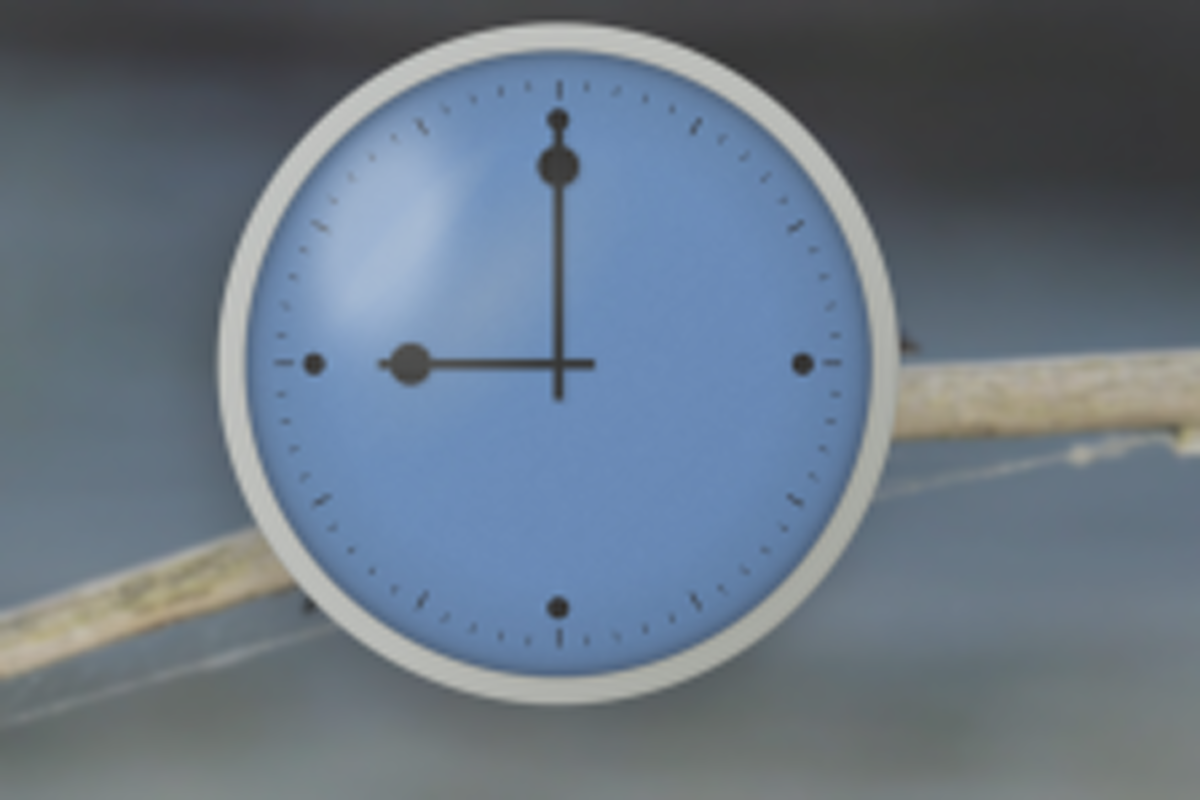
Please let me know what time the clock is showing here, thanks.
9:00
